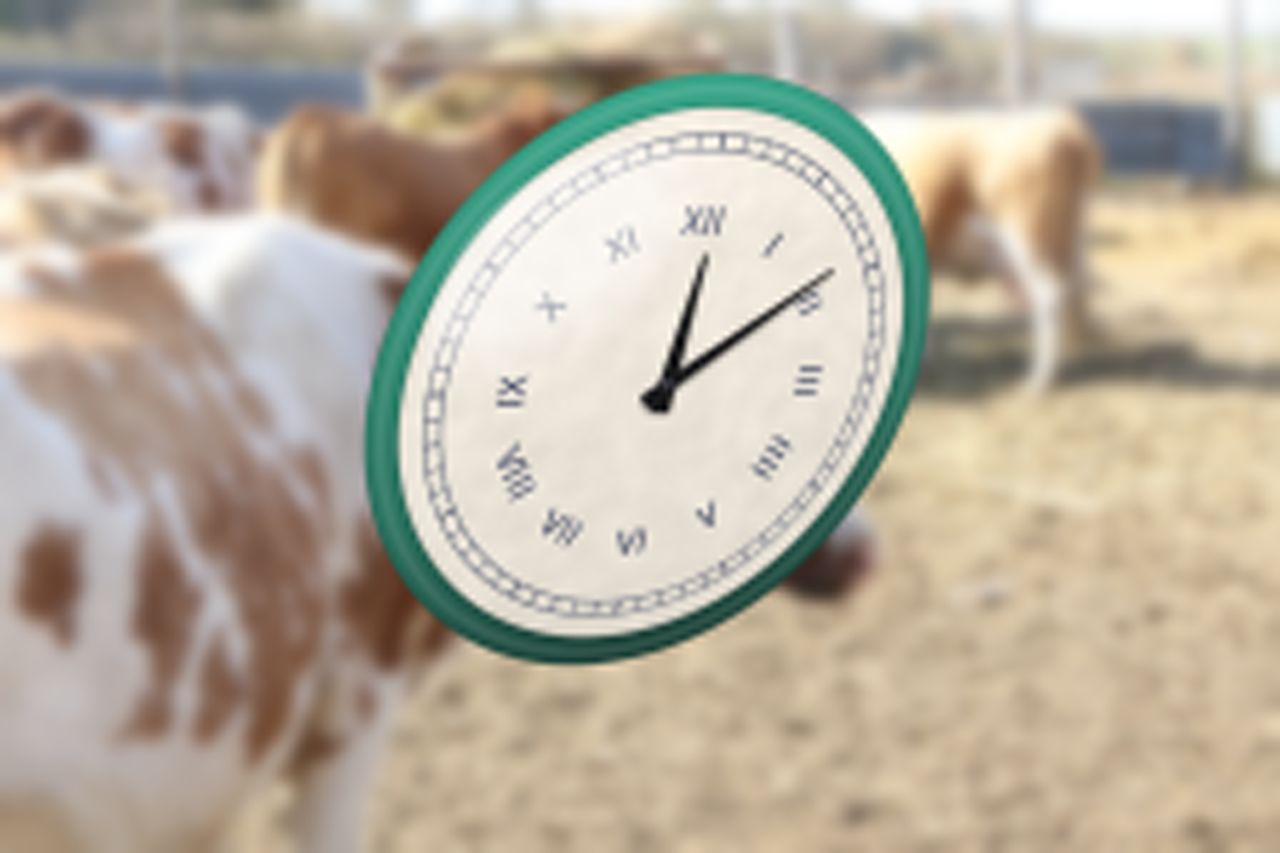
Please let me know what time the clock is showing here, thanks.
12:09
